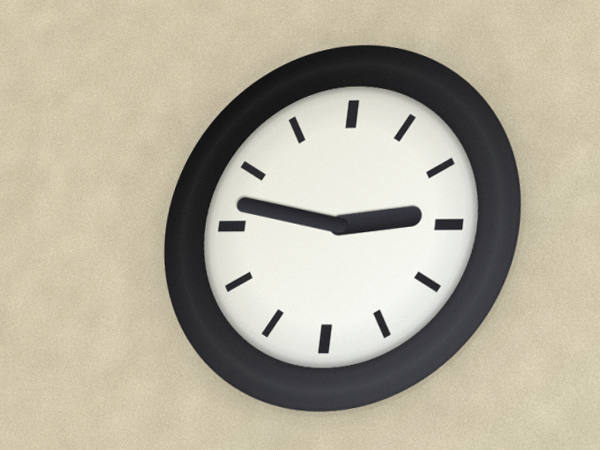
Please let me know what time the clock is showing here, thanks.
2:47
